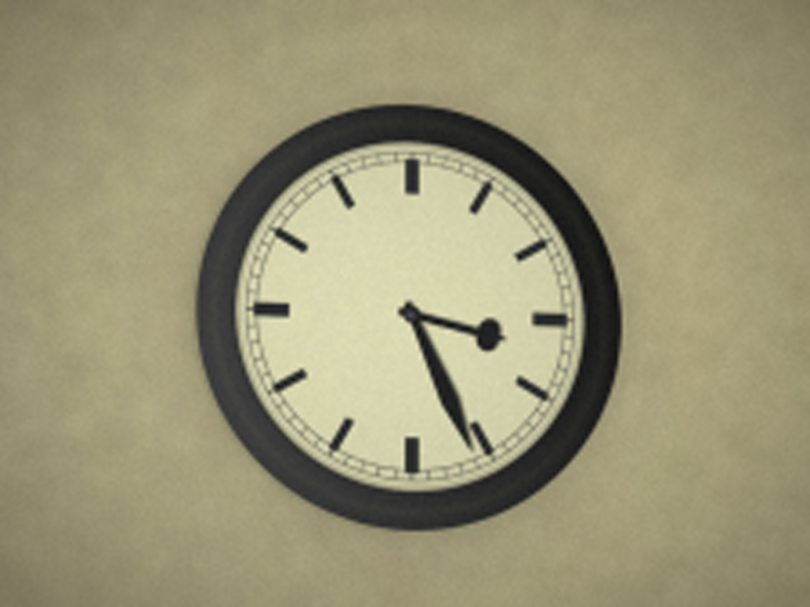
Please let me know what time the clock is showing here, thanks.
3:26
